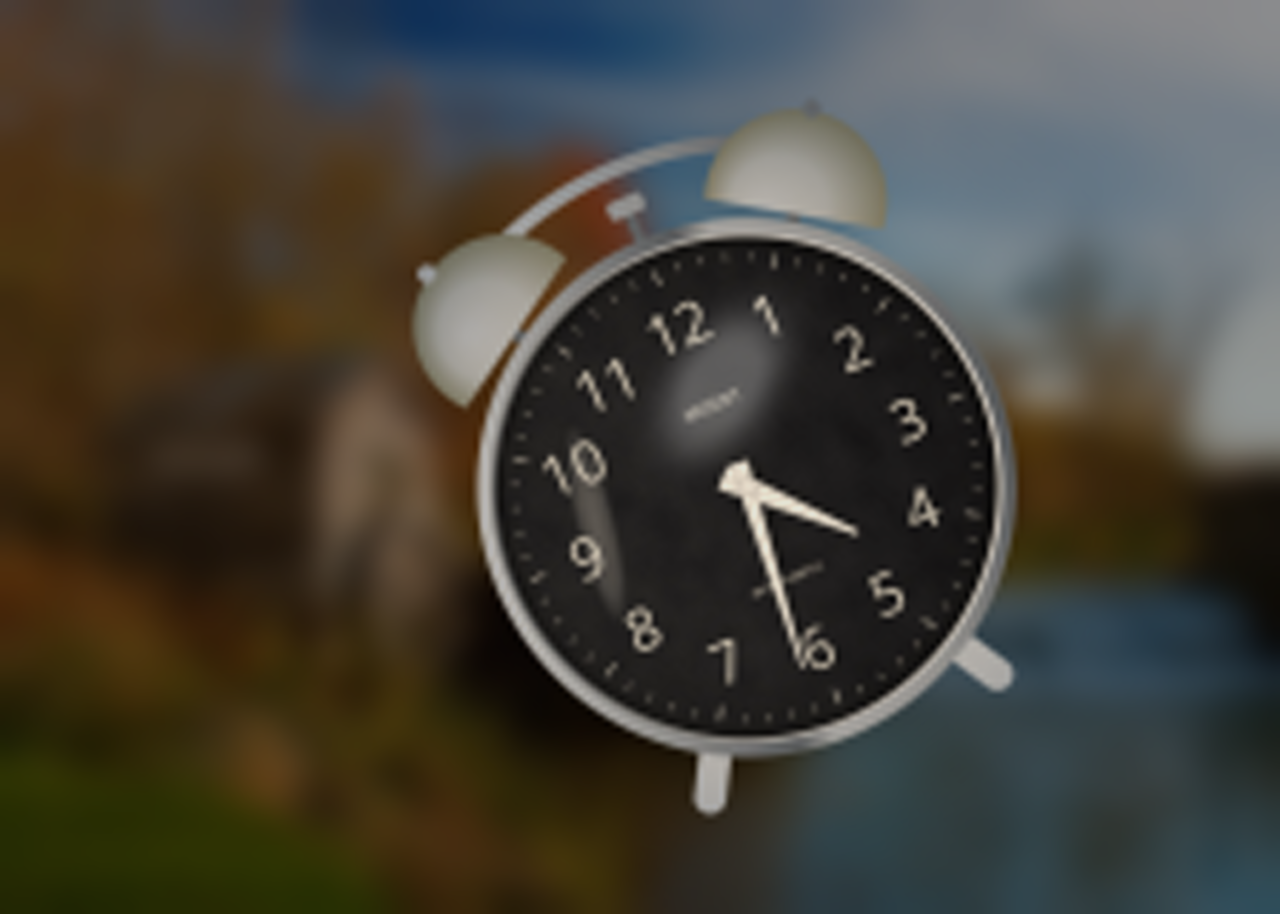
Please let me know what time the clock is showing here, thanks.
4:31
